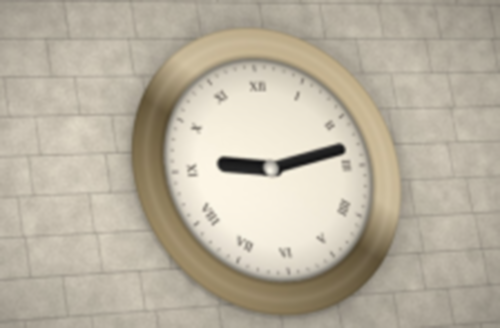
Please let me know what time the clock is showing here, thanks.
9:13
